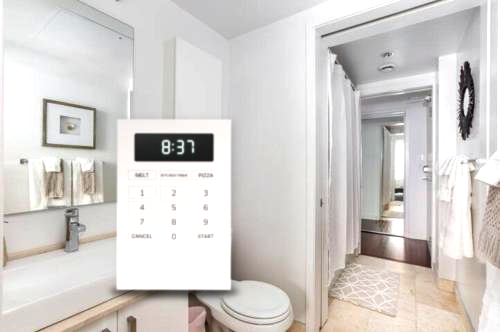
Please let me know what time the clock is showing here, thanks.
8:37
